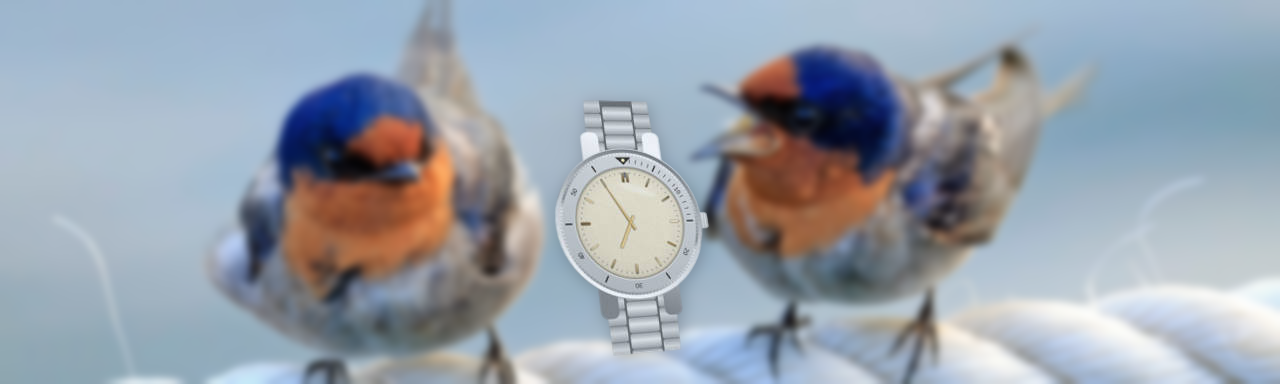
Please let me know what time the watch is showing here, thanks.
6:55
